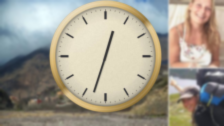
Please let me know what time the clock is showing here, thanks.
12:33
